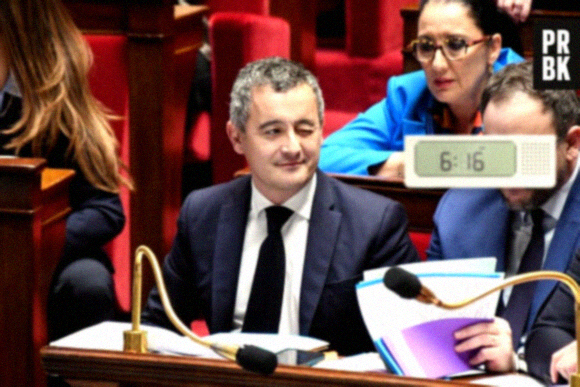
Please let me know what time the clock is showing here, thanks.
6:16
